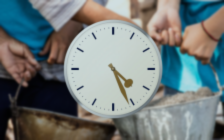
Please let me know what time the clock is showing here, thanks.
4:26
